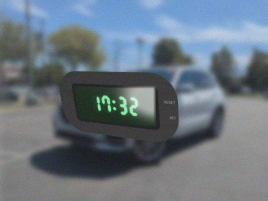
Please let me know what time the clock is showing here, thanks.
17:32
